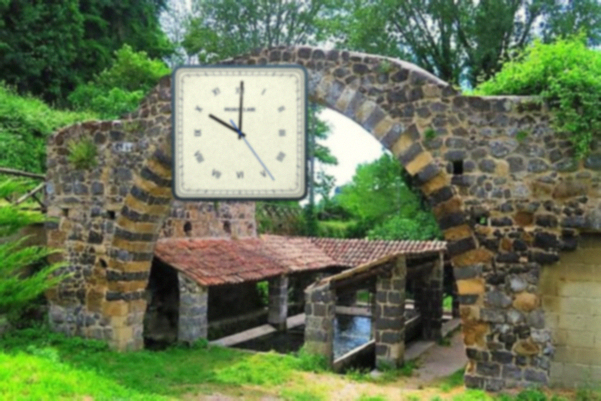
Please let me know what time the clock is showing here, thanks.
10:00:24
